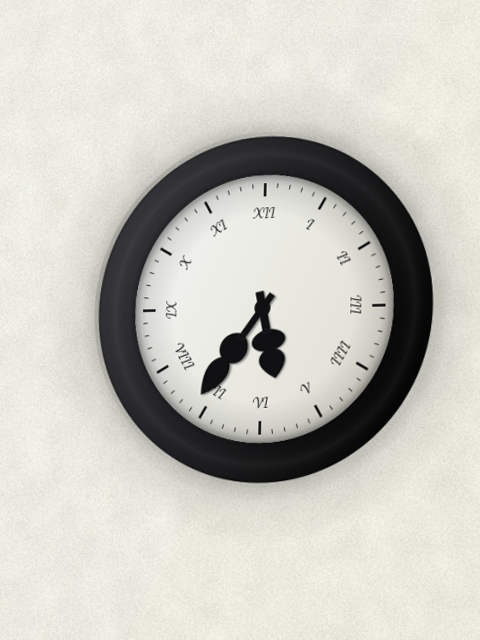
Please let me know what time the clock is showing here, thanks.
5:36
